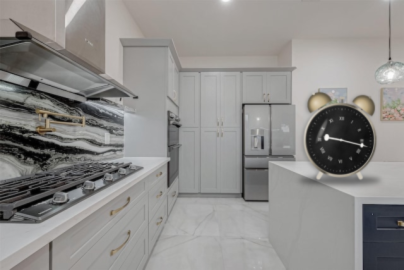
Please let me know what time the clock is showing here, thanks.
9:17
